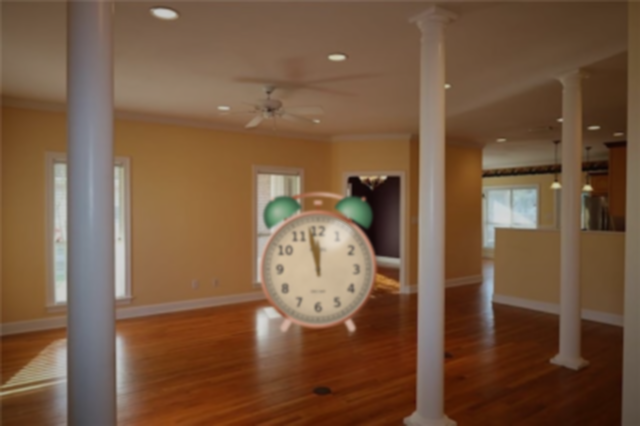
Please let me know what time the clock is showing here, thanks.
11:58
